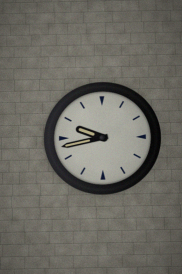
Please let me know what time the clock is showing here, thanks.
9:43
